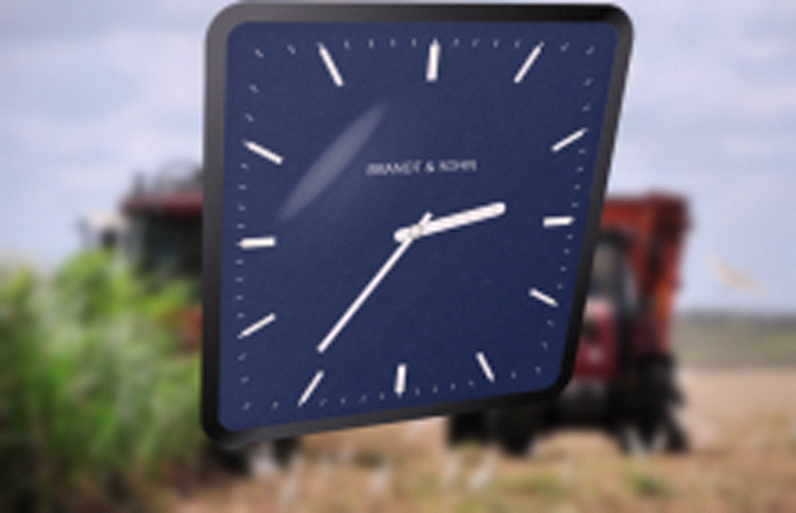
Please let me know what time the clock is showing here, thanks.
2:36
